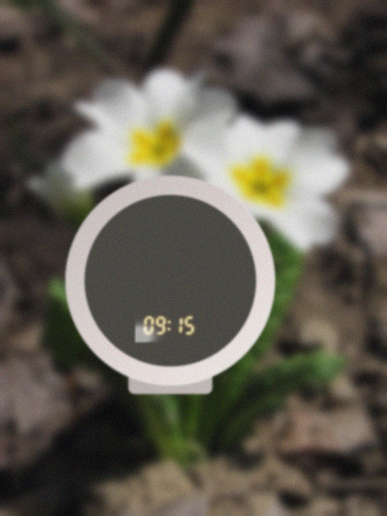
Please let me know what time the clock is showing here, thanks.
9:15
